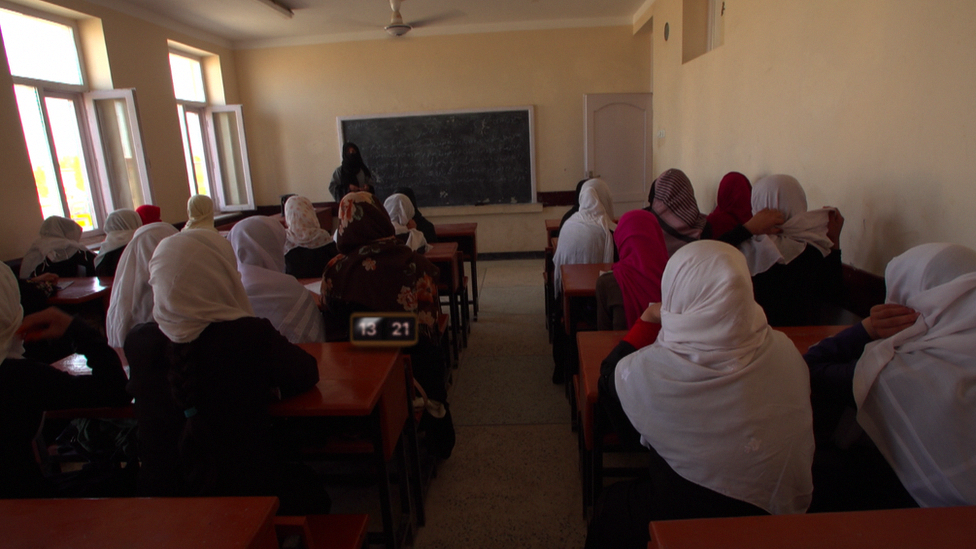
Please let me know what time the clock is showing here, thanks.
13:21
